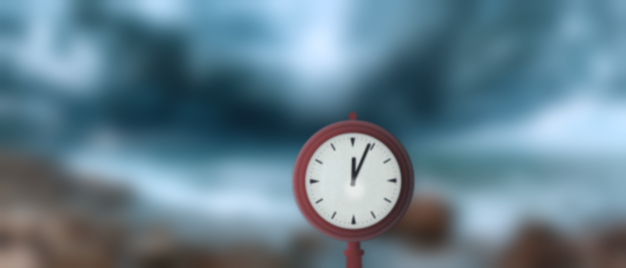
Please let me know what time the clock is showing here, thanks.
12:04
